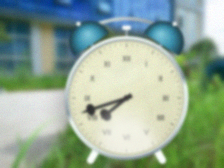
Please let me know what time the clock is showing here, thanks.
7:42
